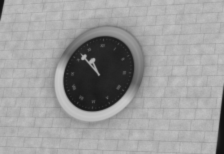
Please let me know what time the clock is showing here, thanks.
10:52
